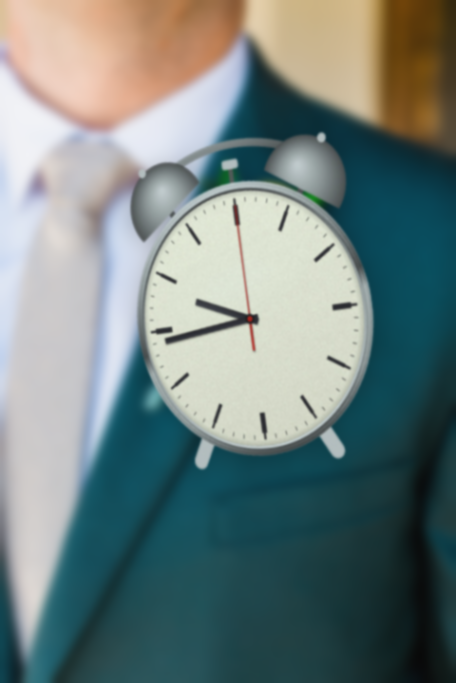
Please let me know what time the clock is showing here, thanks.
9:44:00
